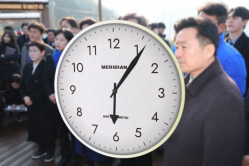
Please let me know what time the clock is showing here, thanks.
6:06
